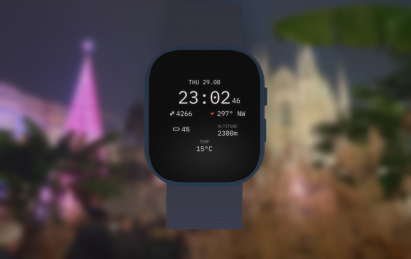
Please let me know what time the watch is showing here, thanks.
23:02:46
